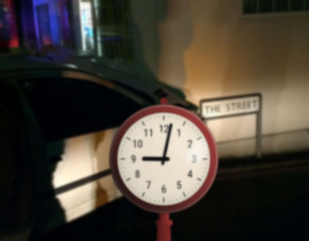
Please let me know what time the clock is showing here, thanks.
9:02
